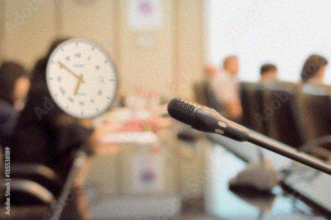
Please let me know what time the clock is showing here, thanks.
6:51
